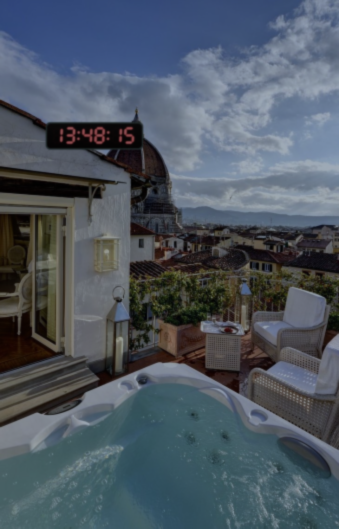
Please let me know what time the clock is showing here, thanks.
13:48:15
